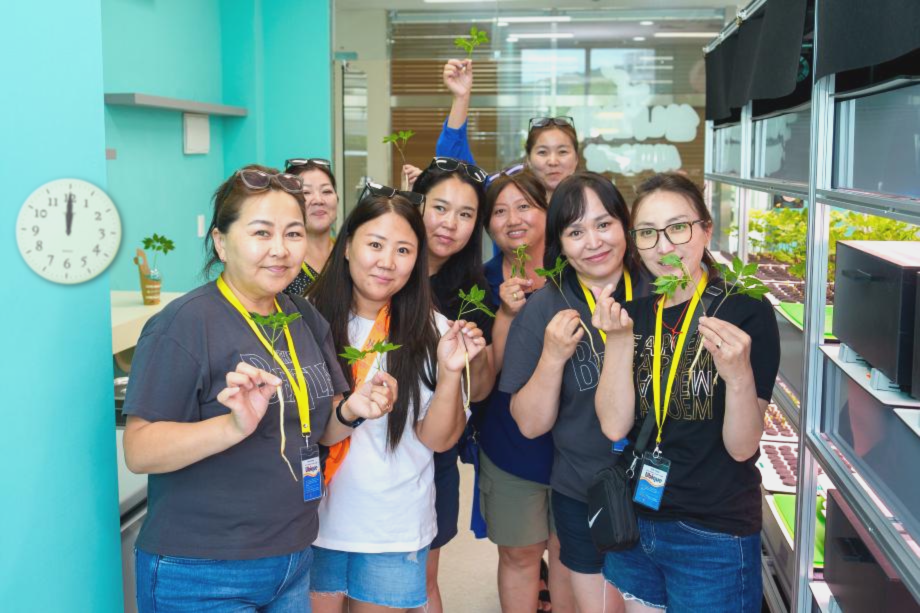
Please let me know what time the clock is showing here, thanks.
12:00
